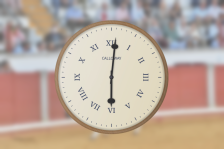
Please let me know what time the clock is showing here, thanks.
6:01
